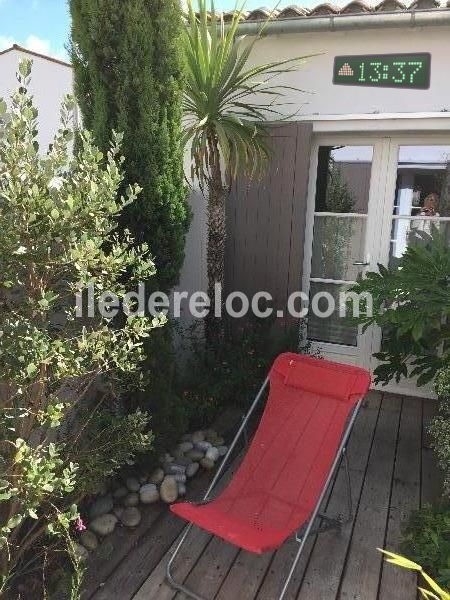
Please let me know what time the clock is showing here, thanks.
13:37
